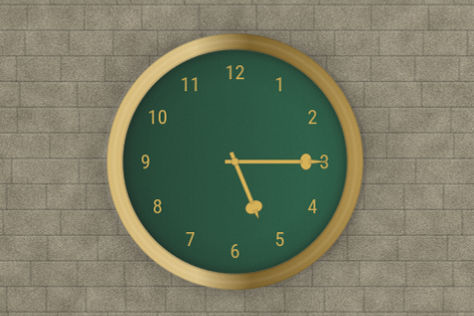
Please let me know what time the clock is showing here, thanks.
5:15
